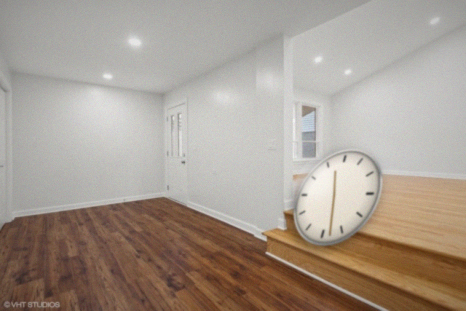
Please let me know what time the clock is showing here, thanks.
11:28
